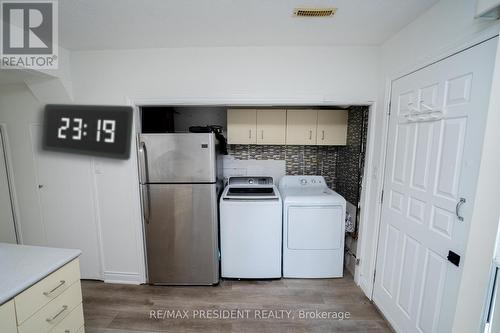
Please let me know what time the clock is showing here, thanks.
23:19
